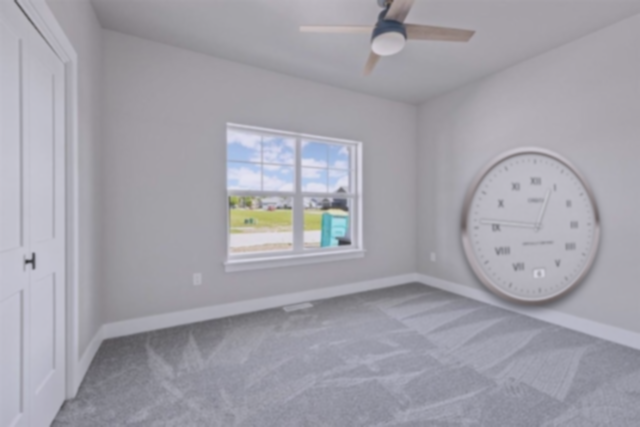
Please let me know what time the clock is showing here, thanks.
12:46
